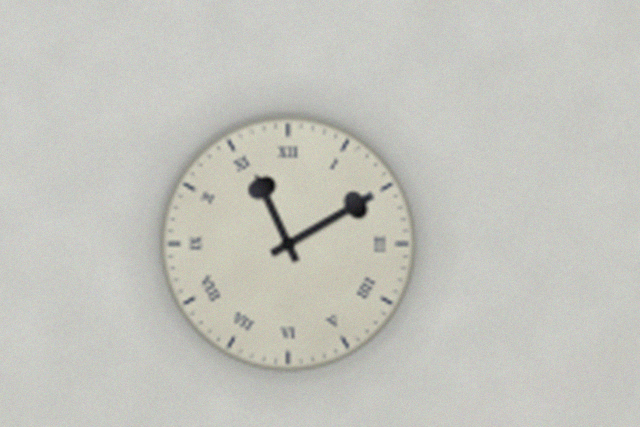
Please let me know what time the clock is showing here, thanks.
11:10
